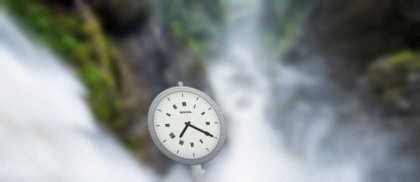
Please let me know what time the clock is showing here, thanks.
7:20
